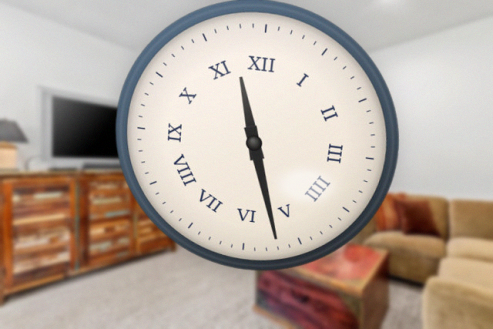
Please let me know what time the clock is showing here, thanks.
11:27
